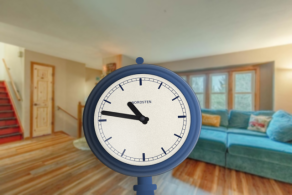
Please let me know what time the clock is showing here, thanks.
10:47
